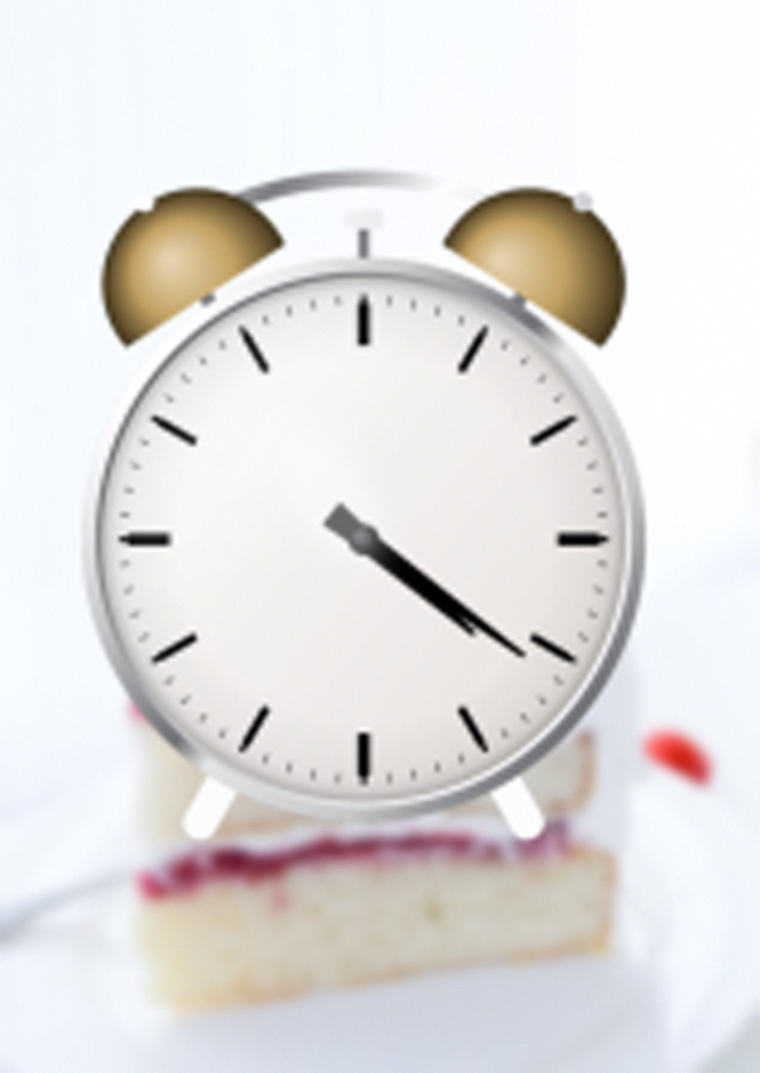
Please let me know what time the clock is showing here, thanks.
4:21
